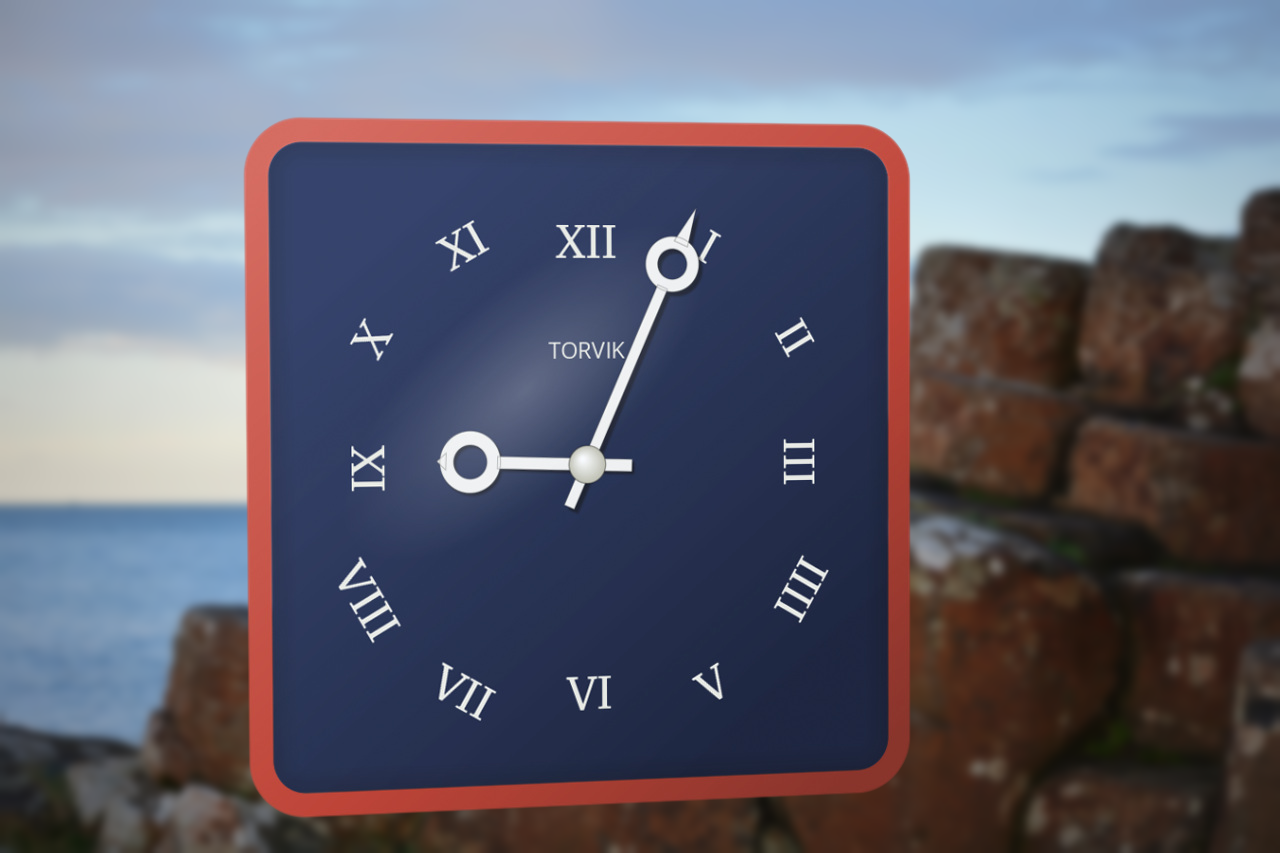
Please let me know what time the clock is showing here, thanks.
9:04
